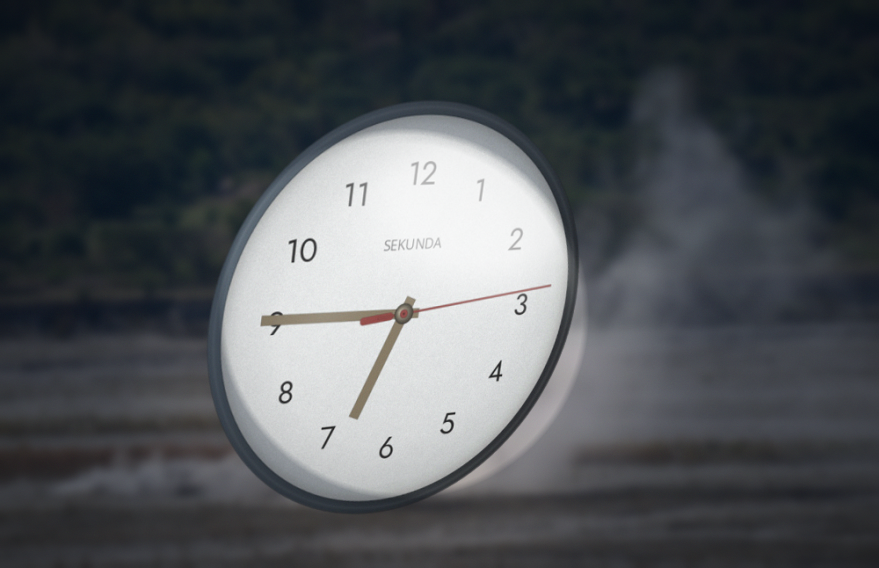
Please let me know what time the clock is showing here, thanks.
6:45:14
